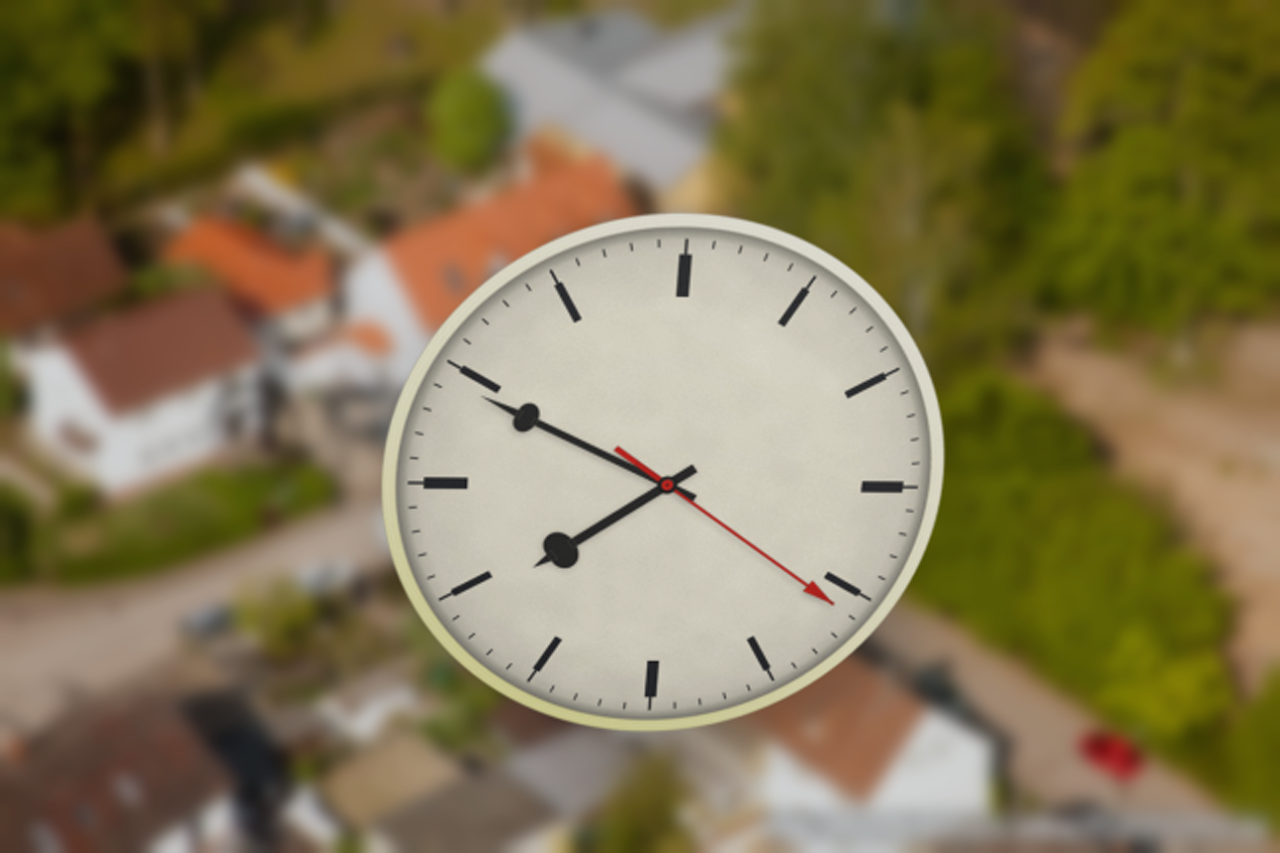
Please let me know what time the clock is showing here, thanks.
7:49:21
